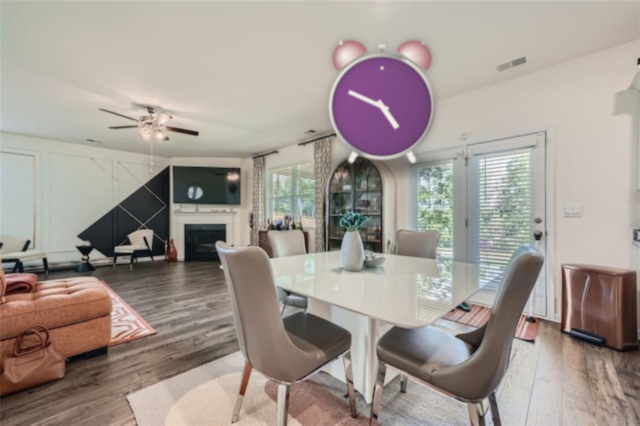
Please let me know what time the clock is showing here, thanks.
4:49
